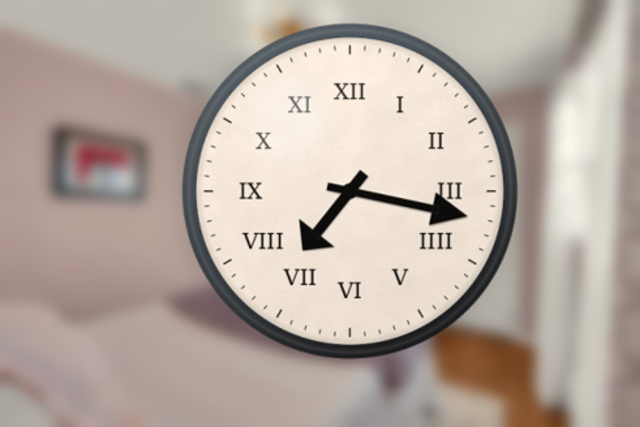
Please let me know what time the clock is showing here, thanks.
7:17
